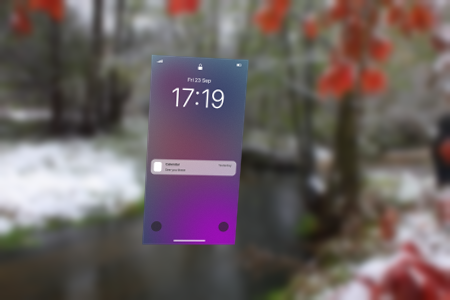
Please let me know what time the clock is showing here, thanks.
17:19
